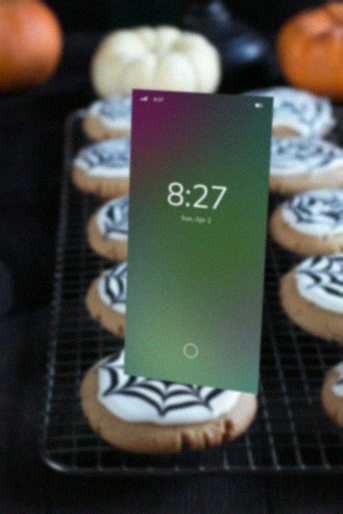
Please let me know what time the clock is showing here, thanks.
8:27
